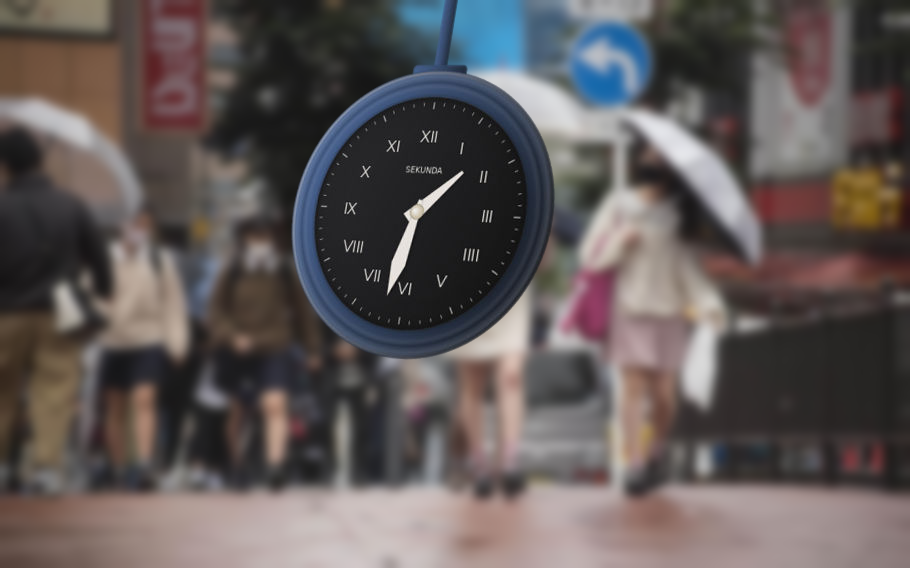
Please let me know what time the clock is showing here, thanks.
1:32
